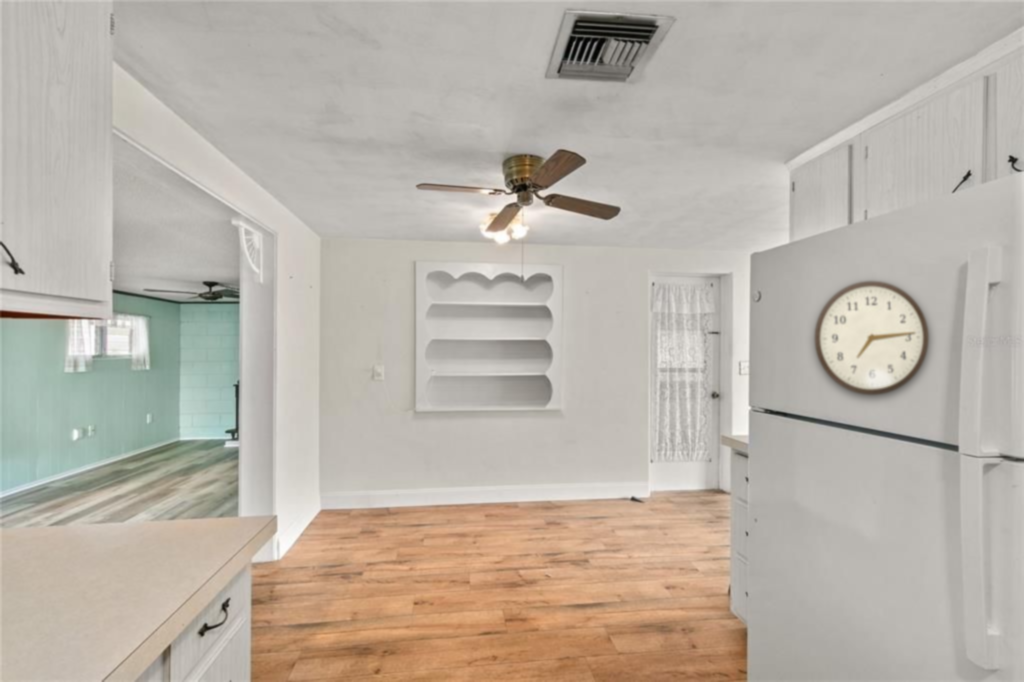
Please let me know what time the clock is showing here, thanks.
7:14
